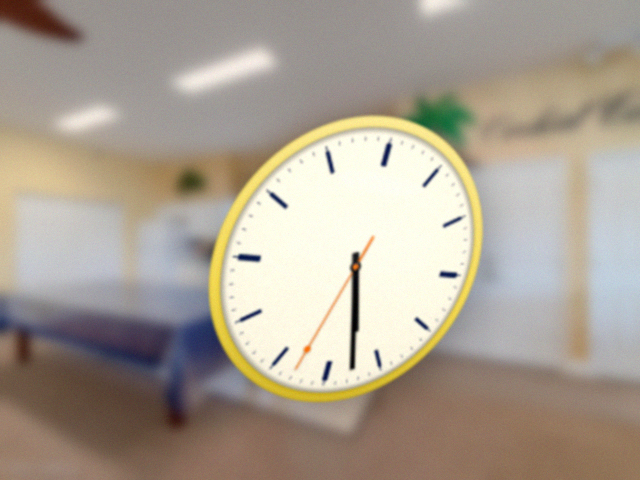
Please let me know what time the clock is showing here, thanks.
5:27:33
